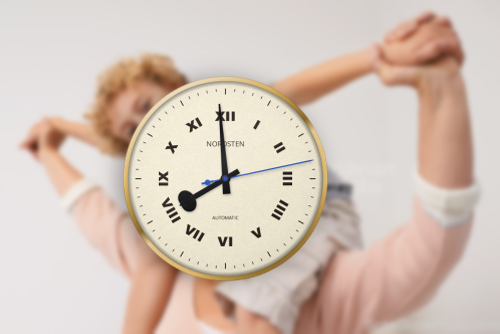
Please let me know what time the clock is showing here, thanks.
7:59:13
